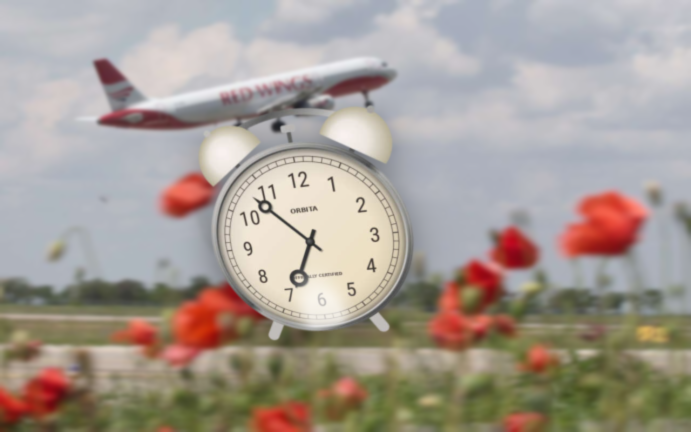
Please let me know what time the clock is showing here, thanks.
6:53
